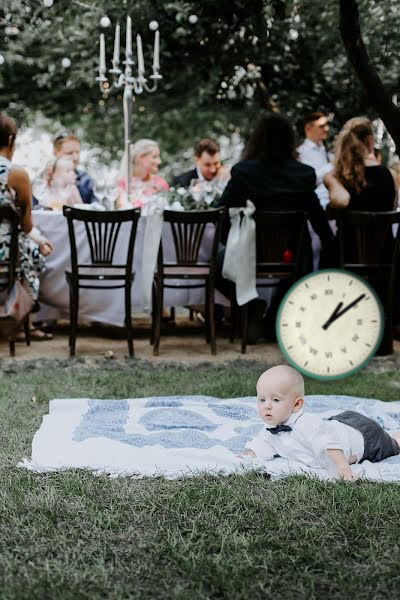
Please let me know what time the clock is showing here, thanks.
1:09
